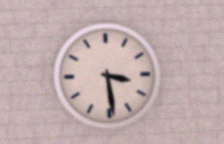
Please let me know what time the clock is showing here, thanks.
3:29
